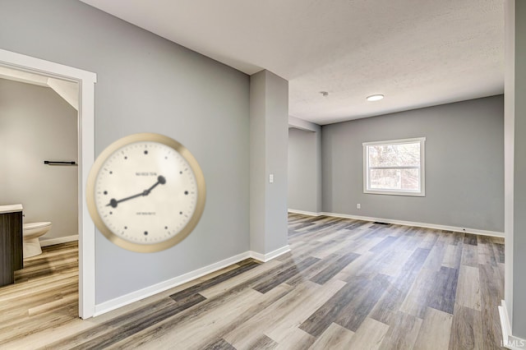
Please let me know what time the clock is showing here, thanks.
1:42
